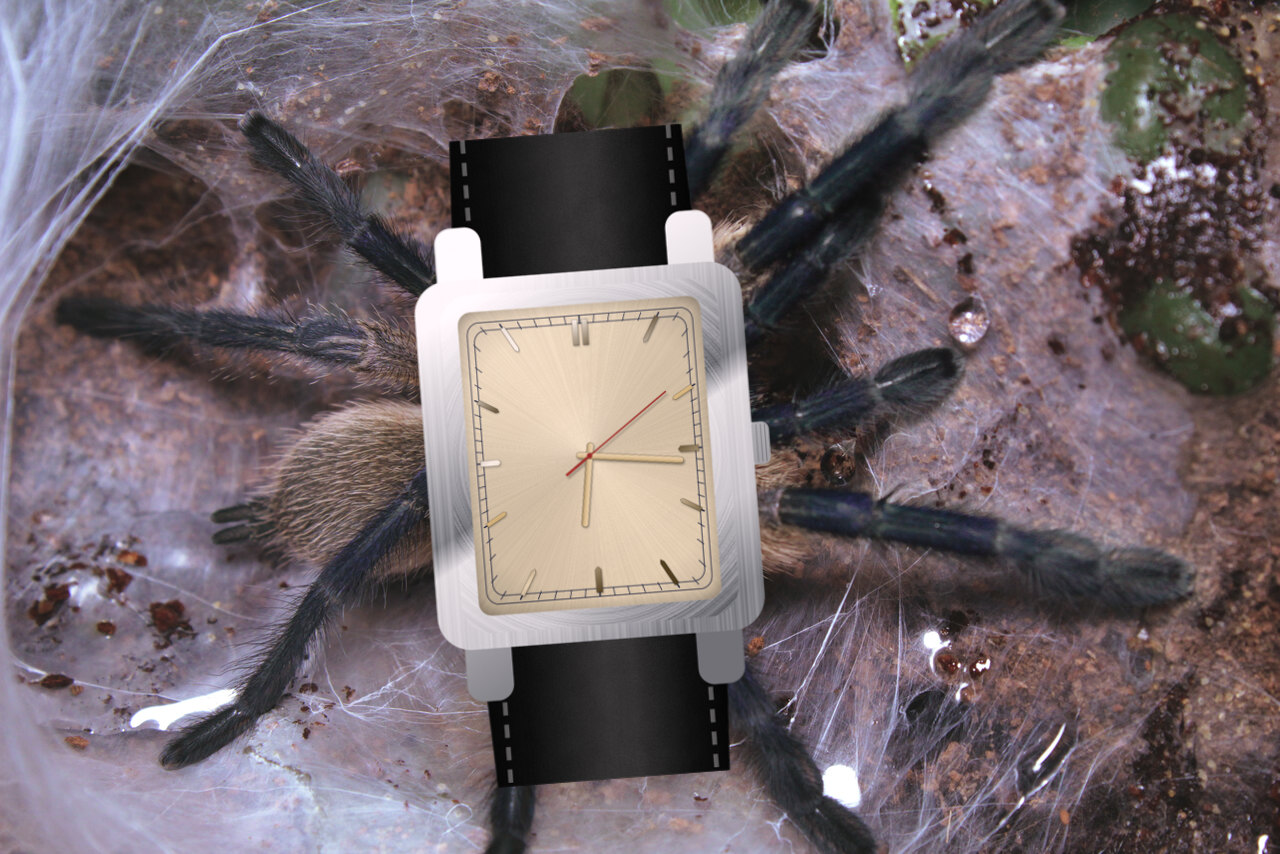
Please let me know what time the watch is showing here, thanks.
6:16:09
